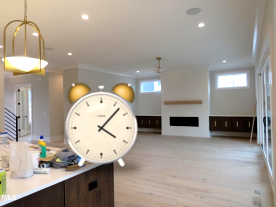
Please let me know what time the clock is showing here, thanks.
4:07
